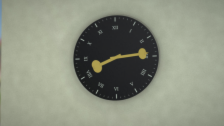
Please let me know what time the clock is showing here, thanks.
8:14
